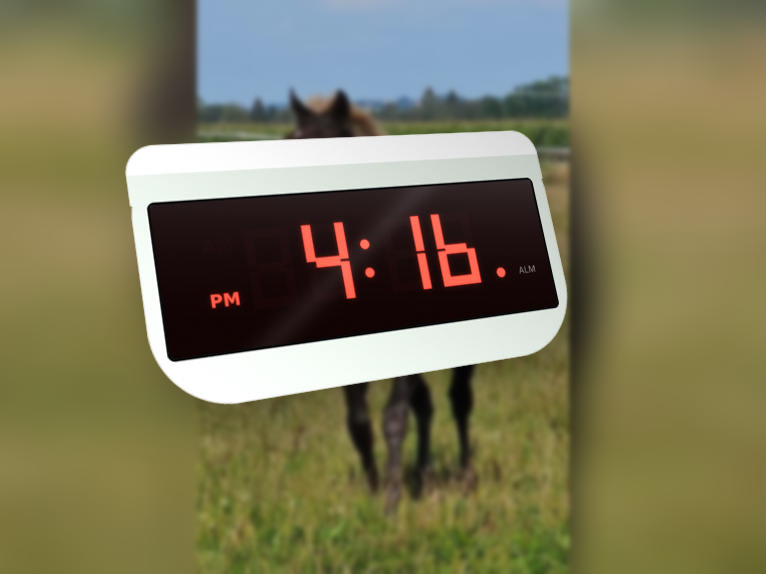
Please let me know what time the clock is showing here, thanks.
4:16
